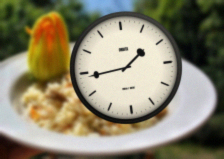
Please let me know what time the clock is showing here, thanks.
1:44
